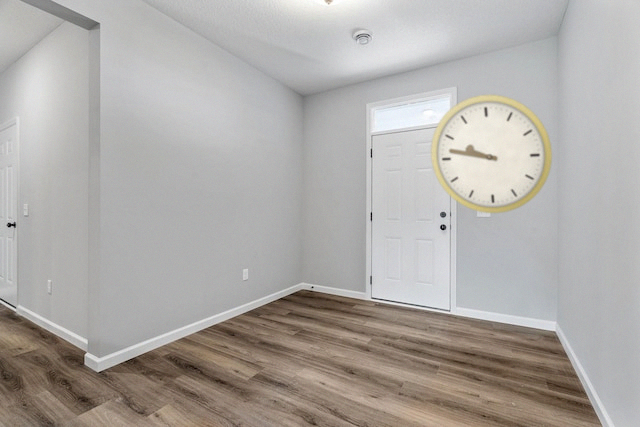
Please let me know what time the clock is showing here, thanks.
9:47
